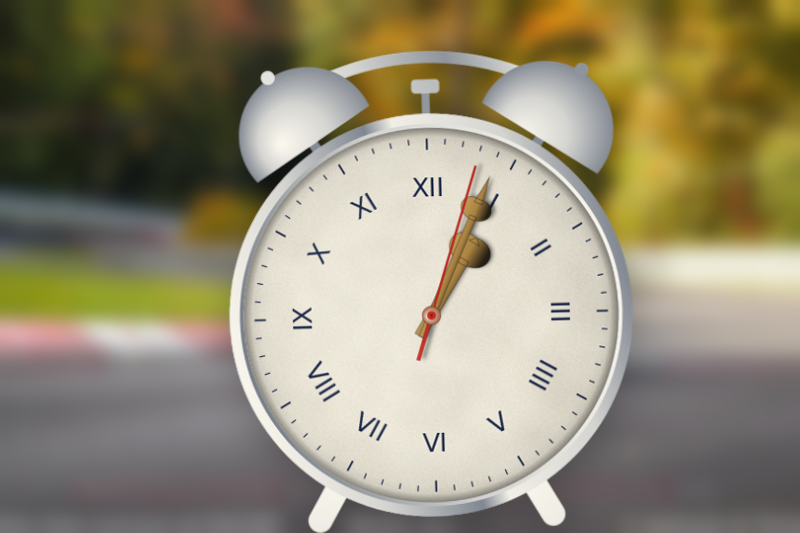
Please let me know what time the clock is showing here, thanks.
1:04:03
